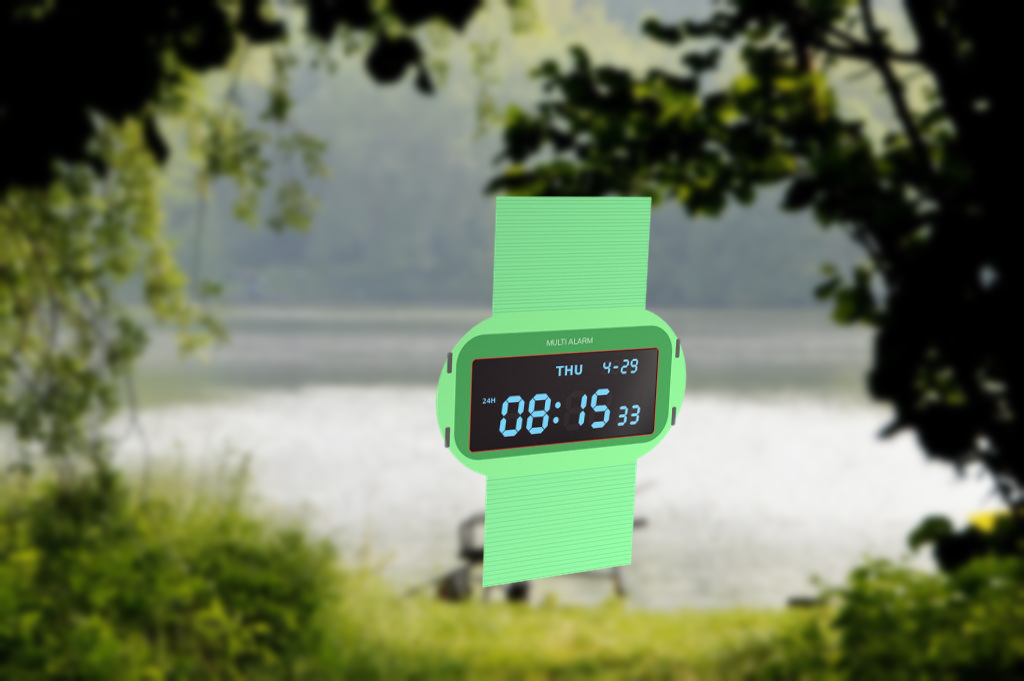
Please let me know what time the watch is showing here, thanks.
8:15:33
